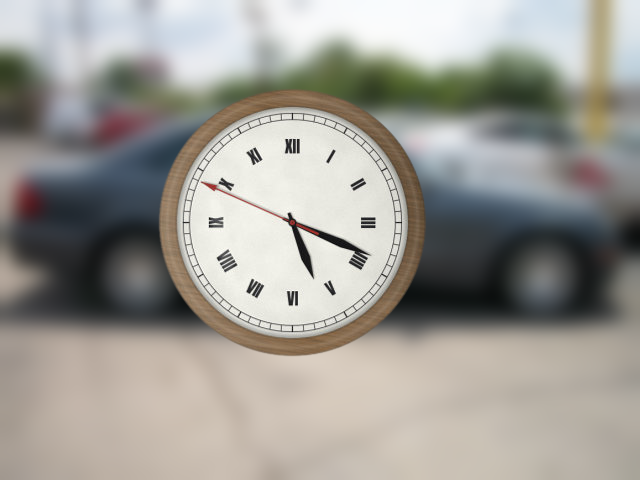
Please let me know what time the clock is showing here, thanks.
5:18:49
